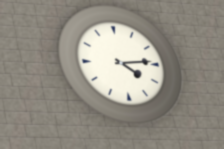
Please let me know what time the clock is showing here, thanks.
4:14
